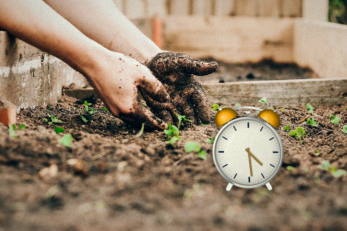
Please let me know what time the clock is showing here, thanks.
4:29
